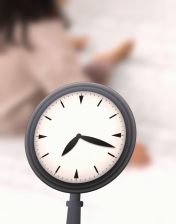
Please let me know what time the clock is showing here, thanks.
7:18
